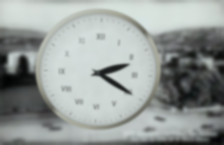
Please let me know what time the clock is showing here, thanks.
2:20
